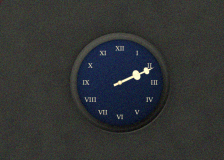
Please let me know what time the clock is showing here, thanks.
2:11
